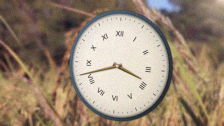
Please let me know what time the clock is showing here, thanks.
3:42
